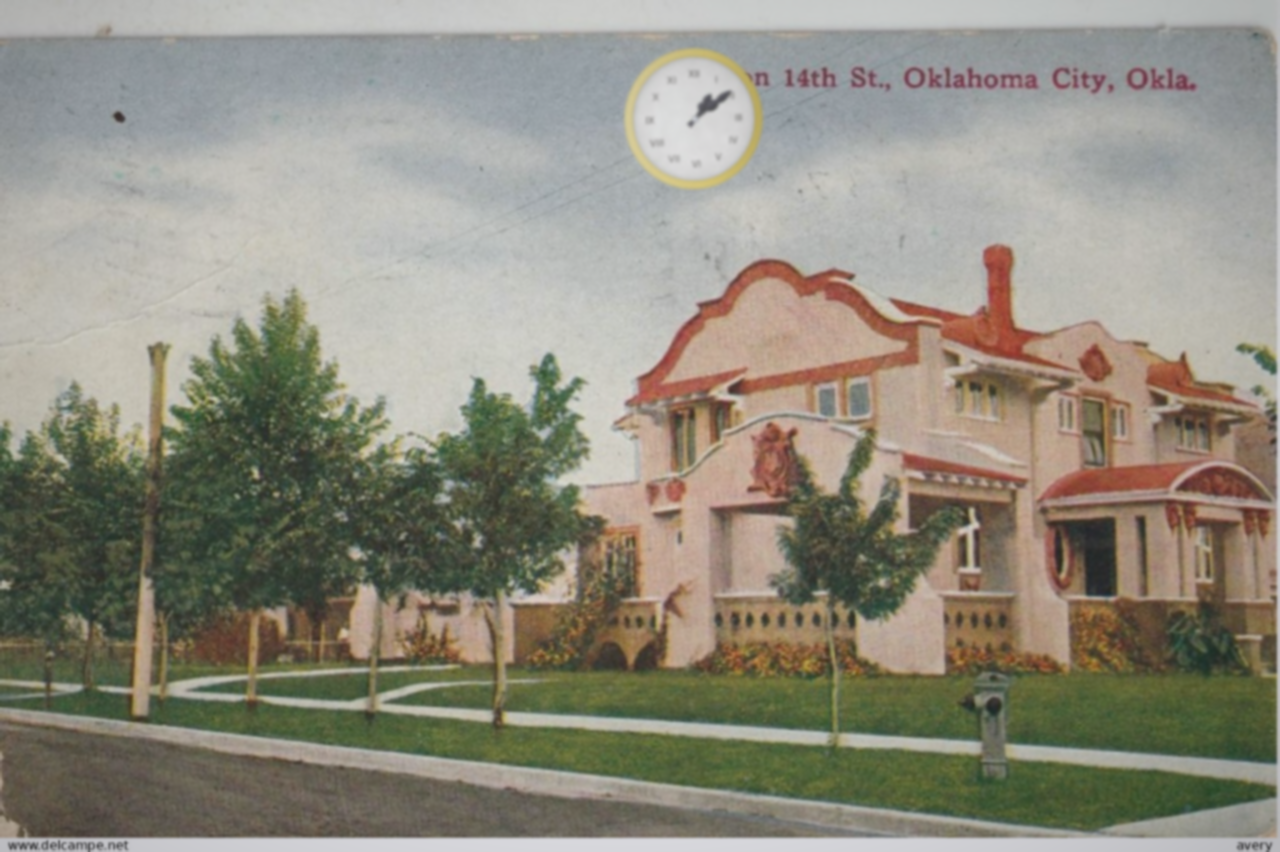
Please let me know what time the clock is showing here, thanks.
1:09
